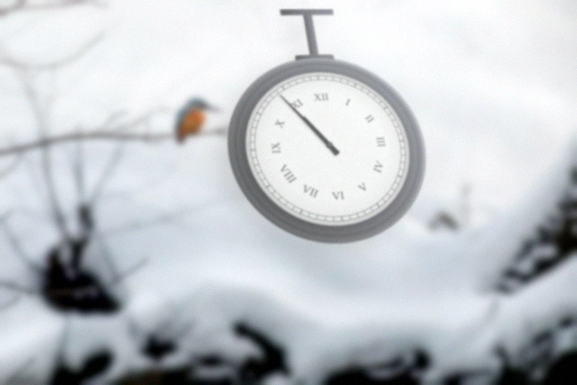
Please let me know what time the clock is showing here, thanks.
10:54
